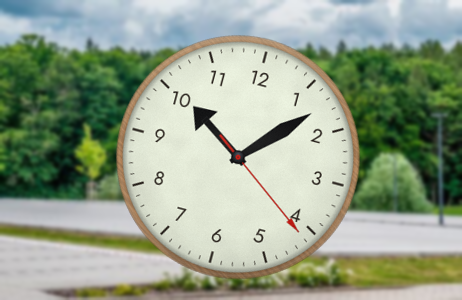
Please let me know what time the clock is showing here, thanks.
10:07:21
